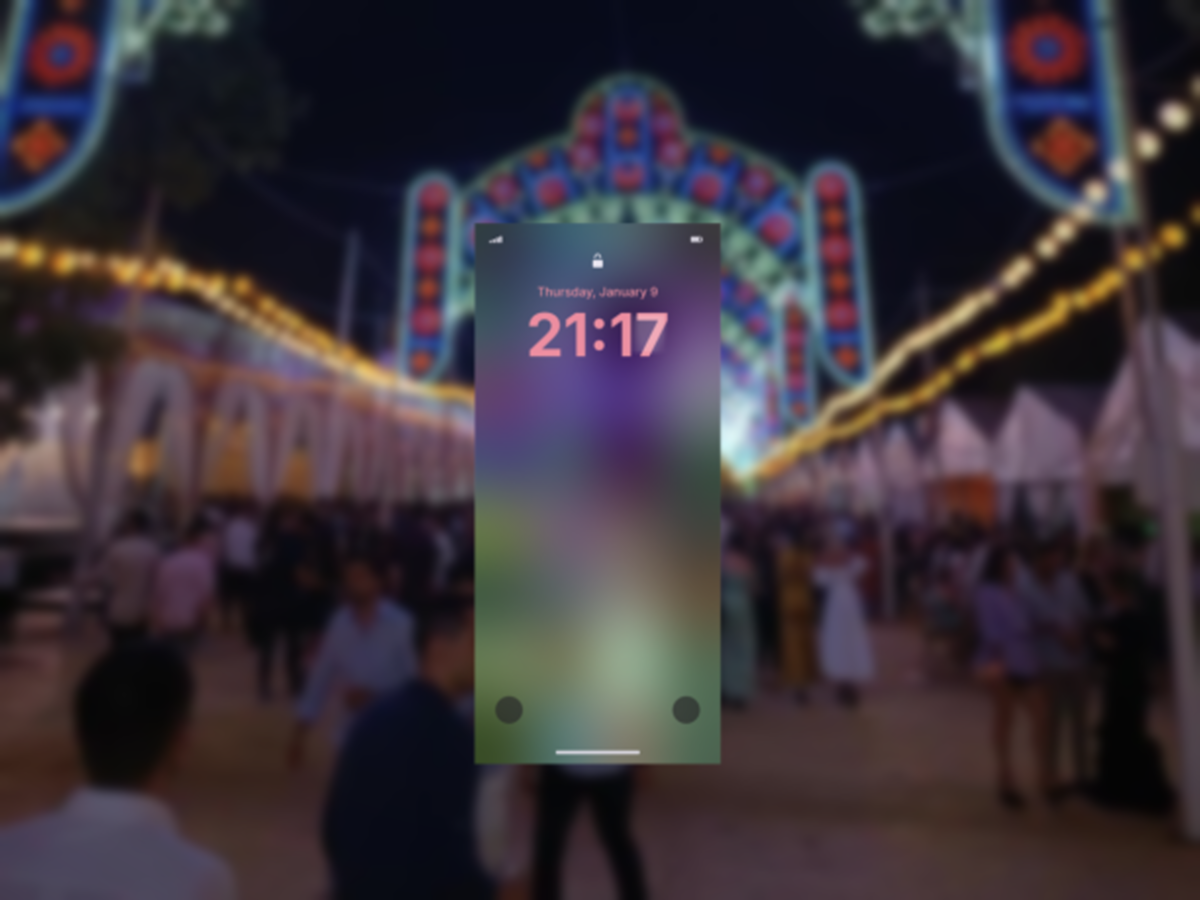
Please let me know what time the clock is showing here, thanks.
21:17
